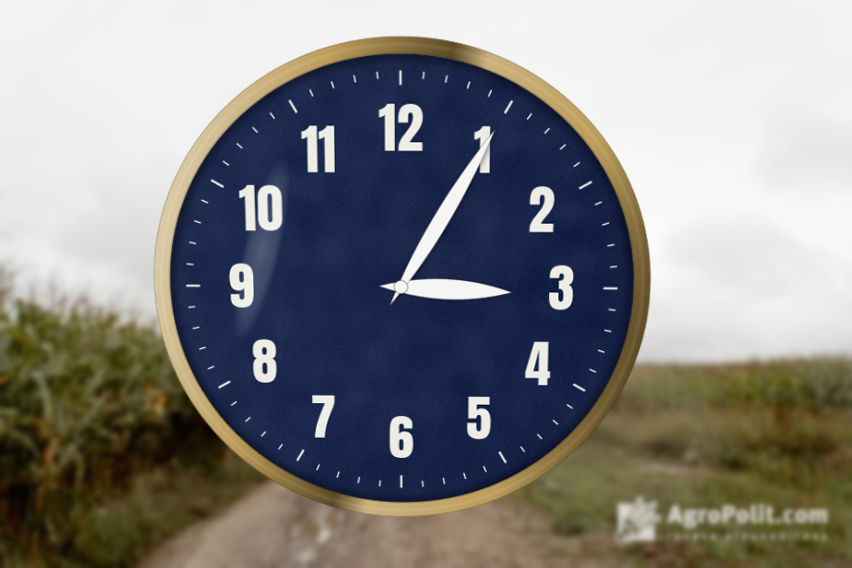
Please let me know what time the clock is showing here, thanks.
3:05
